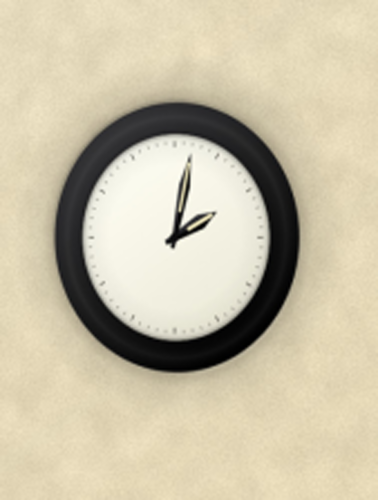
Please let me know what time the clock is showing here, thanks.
2:02
